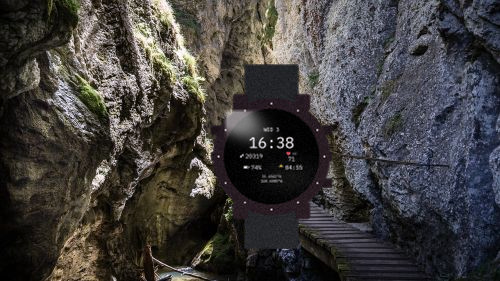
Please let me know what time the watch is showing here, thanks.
16:38
